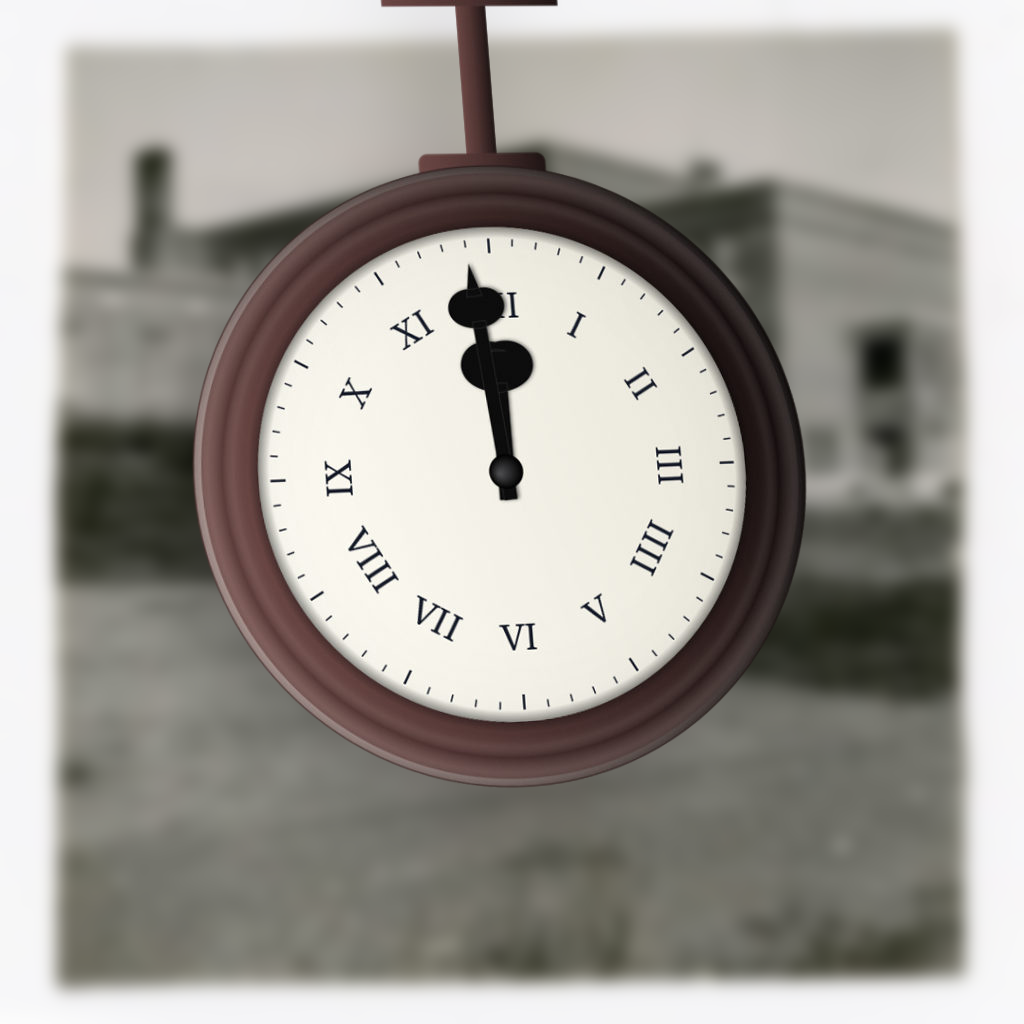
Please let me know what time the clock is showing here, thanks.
11:59
